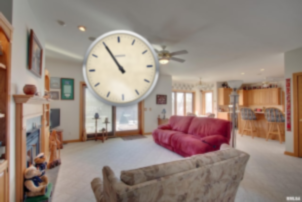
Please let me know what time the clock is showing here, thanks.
10:55
